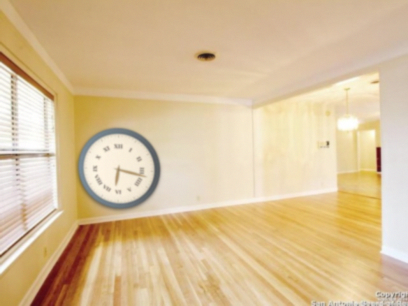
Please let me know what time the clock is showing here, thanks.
6:17
